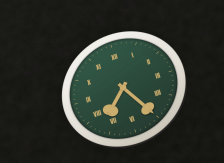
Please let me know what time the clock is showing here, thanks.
7:25
